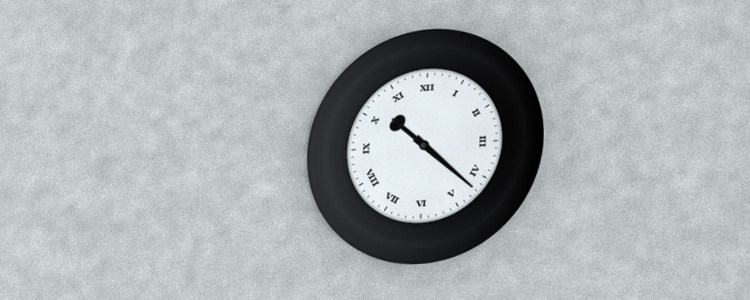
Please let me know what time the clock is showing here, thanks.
10:22
